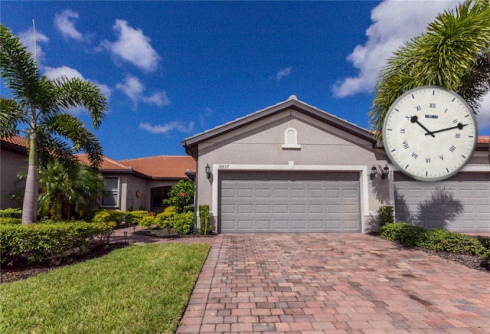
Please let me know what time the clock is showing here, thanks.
10:12
